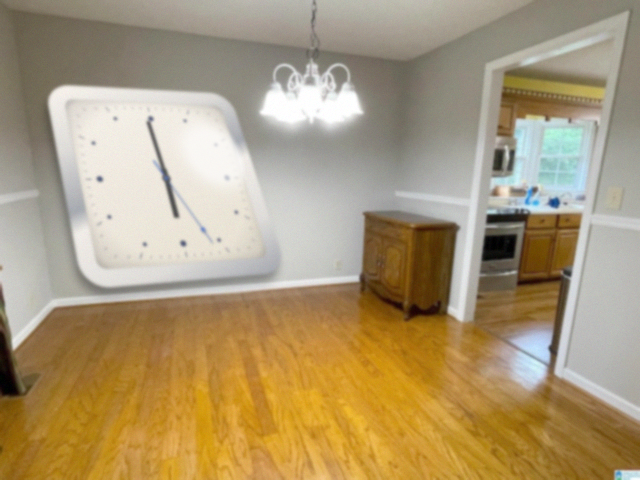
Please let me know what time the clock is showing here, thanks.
5:59:26
